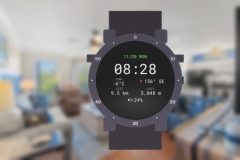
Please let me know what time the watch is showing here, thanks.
8:28
